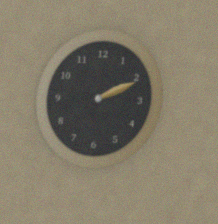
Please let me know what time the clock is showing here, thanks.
2:11
